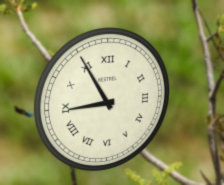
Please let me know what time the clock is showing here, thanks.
8:55
